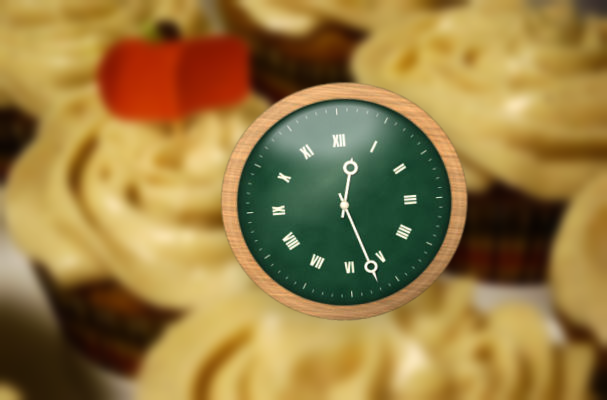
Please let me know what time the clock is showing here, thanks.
12:27
